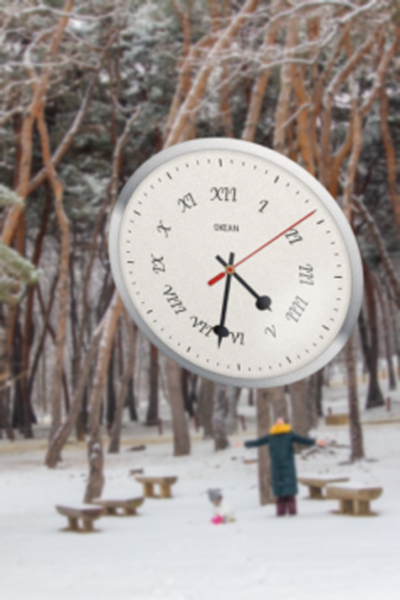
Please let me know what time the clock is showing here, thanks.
4:32:09
